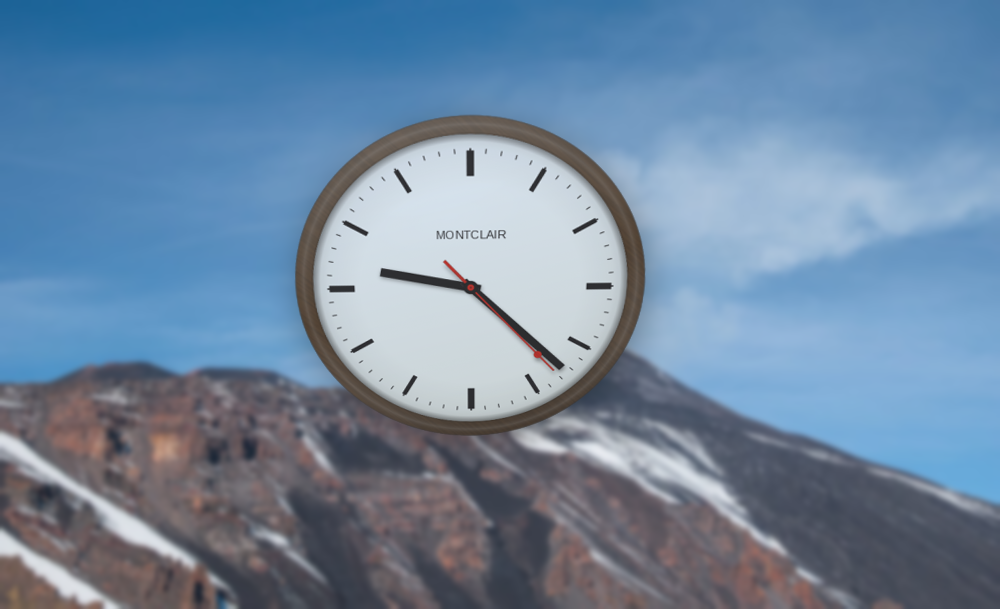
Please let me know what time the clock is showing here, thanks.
9:22:23
